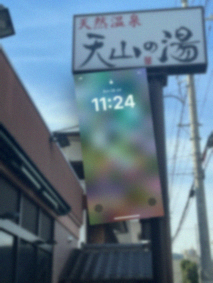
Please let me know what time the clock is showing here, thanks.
11:24
